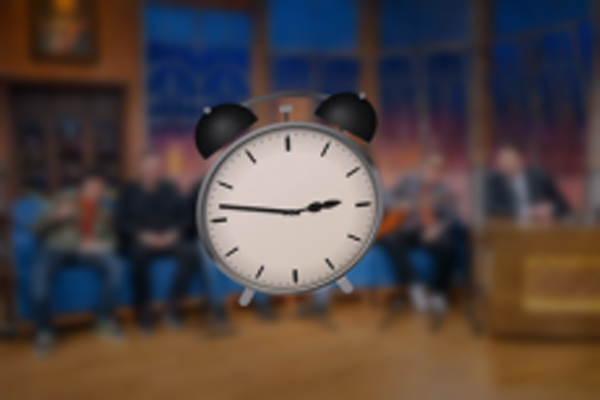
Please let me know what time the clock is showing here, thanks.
2:47
